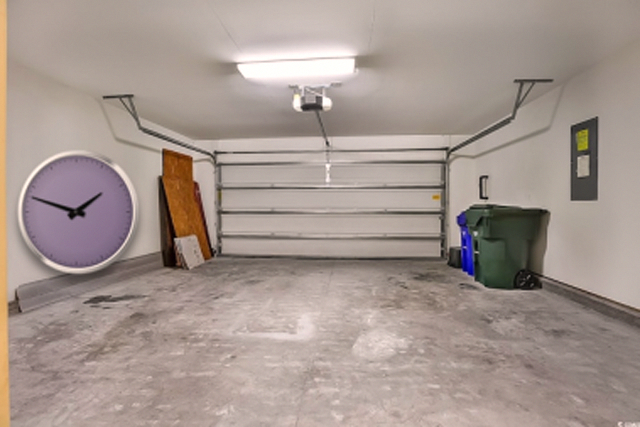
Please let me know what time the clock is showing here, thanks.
1:48
